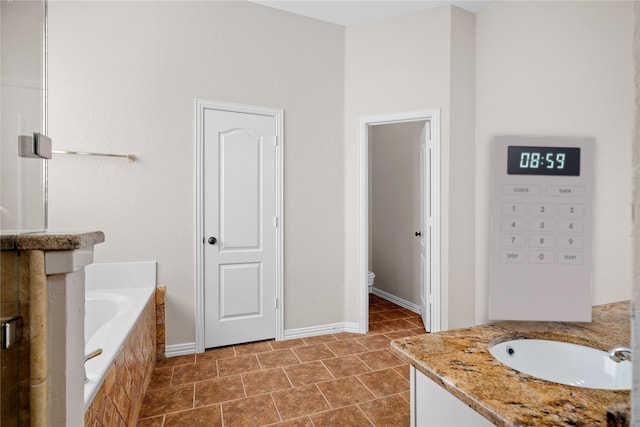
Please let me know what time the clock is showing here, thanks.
8:59
